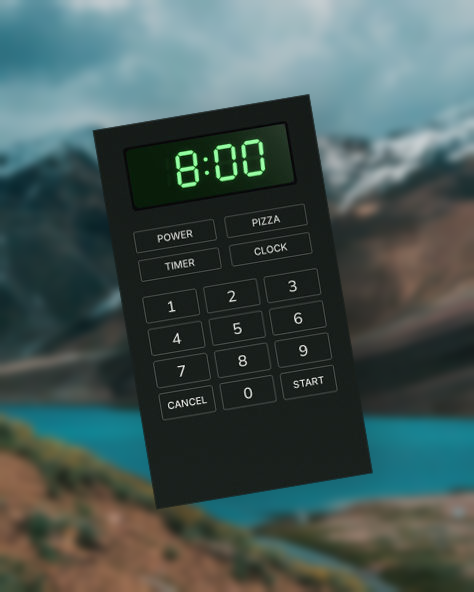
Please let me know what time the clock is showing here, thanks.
8:00
